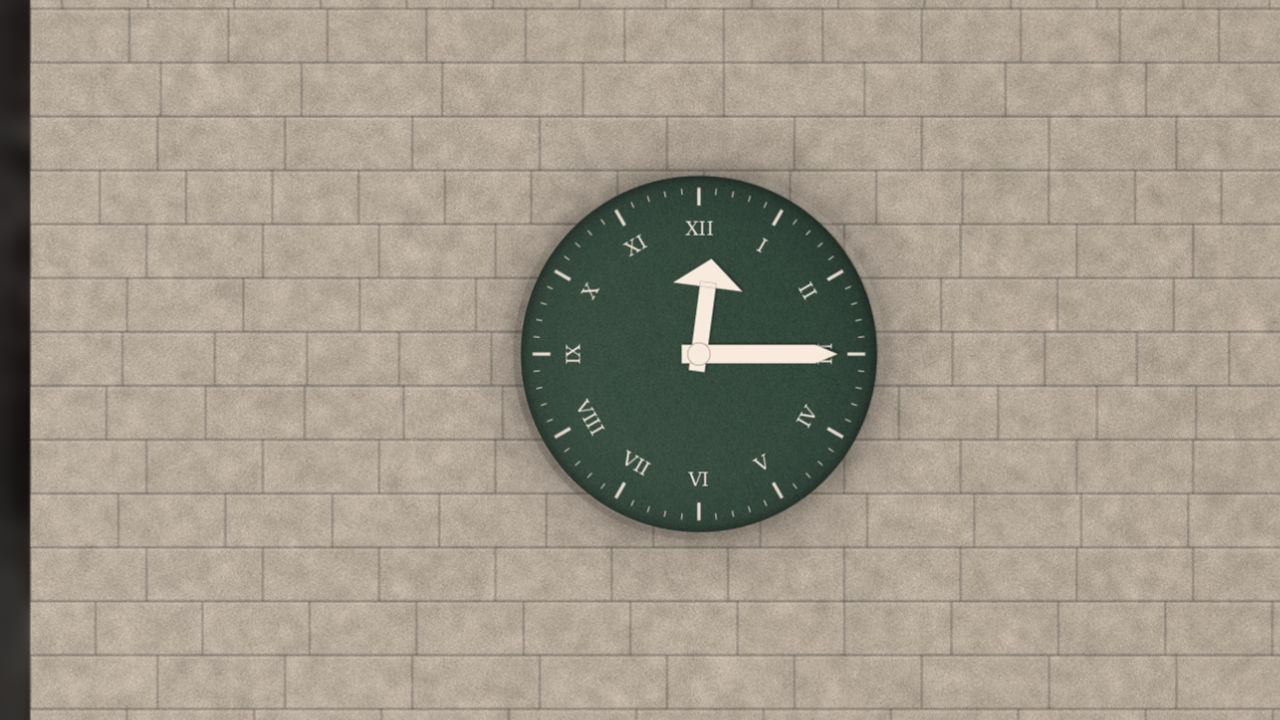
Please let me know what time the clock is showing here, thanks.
12:15
